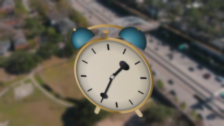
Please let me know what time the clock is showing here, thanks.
1:35
